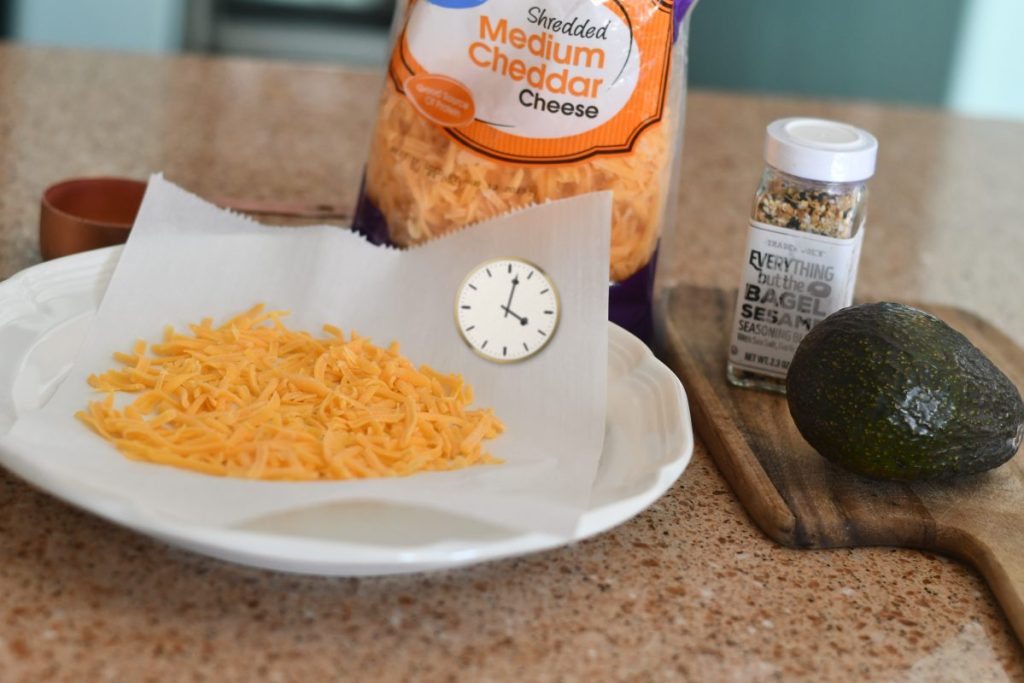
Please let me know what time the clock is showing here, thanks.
4:02
